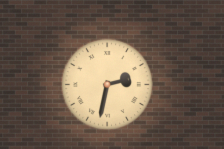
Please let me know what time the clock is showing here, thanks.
2:32
